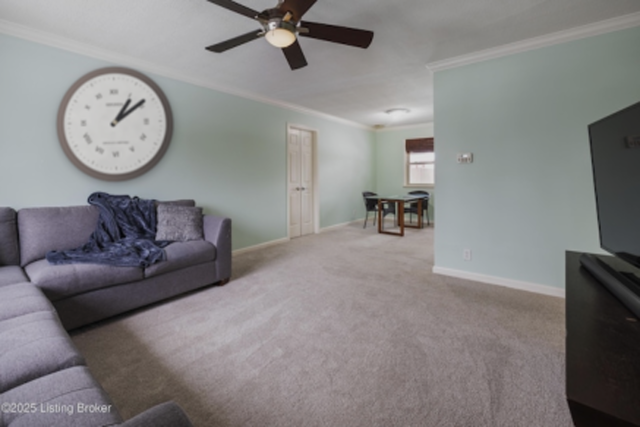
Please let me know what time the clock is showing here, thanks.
1:09
